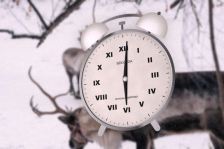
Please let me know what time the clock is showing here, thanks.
6:01
